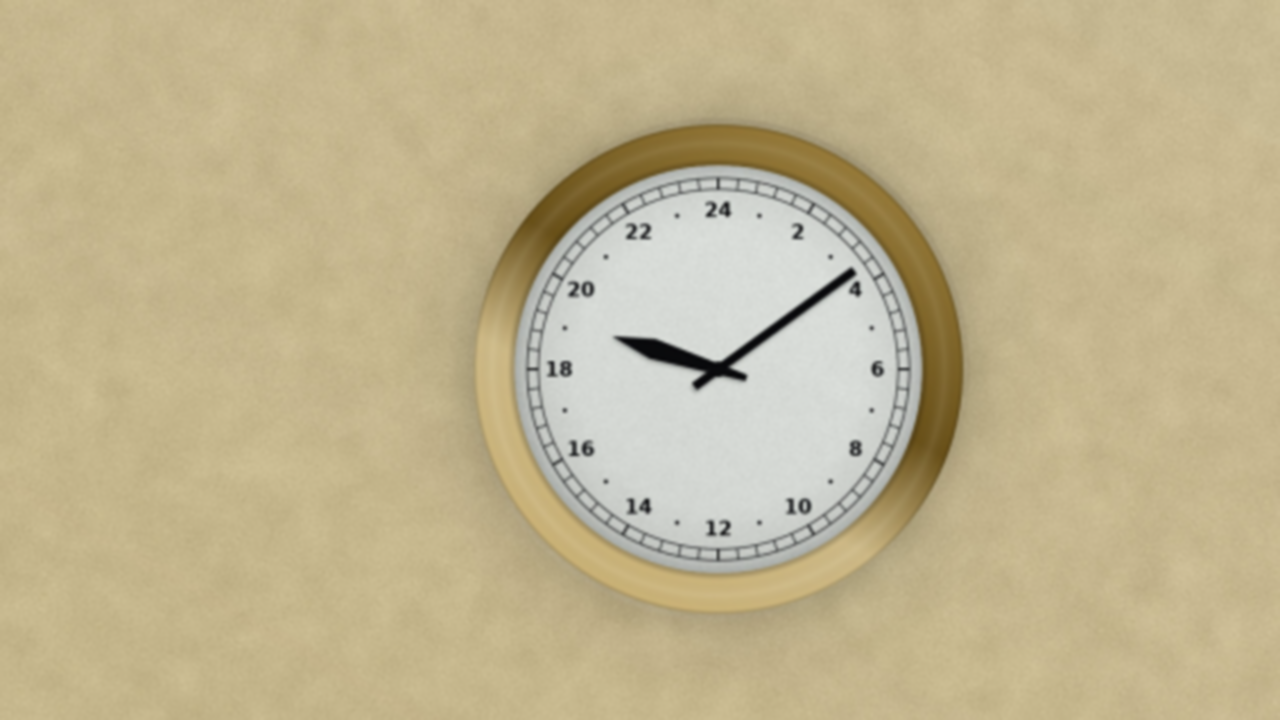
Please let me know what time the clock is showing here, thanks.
19:09
